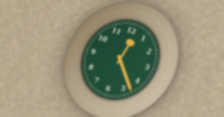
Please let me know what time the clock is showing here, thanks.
12:23
